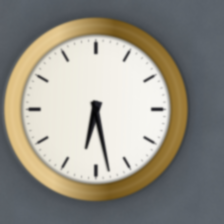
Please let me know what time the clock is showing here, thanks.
6:28
